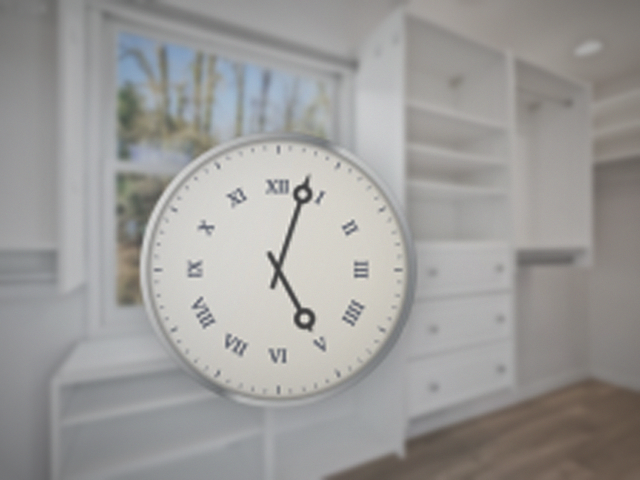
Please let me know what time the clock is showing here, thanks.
5:03
